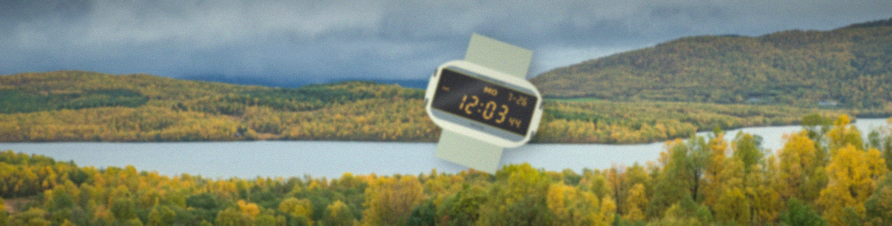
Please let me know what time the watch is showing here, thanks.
12:03
